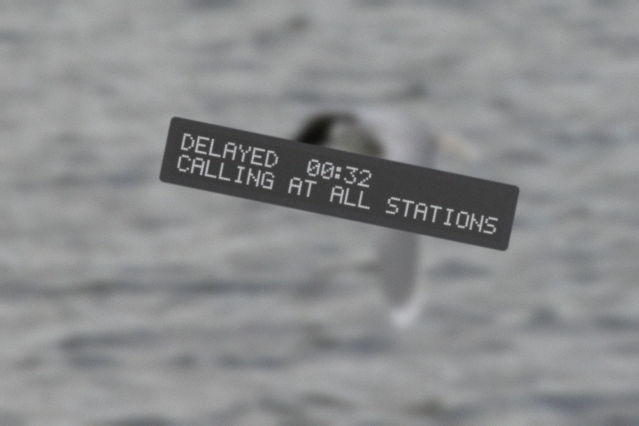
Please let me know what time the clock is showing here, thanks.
0:32
